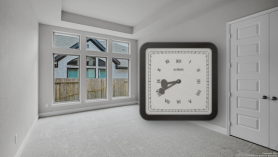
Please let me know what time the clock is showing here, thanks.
8:40
